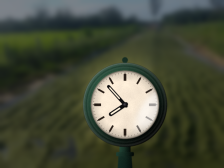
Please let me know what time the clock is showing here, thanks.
7:53
